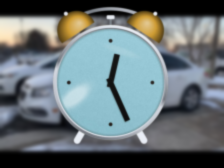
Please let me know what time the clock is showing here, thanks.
12:26
